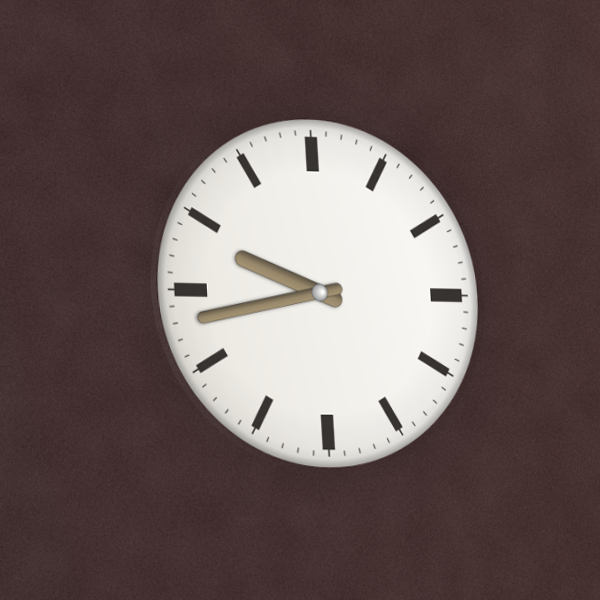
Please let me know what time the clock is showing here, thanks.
9:43
